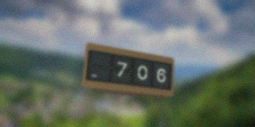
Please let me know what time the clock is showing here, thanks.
7:06
